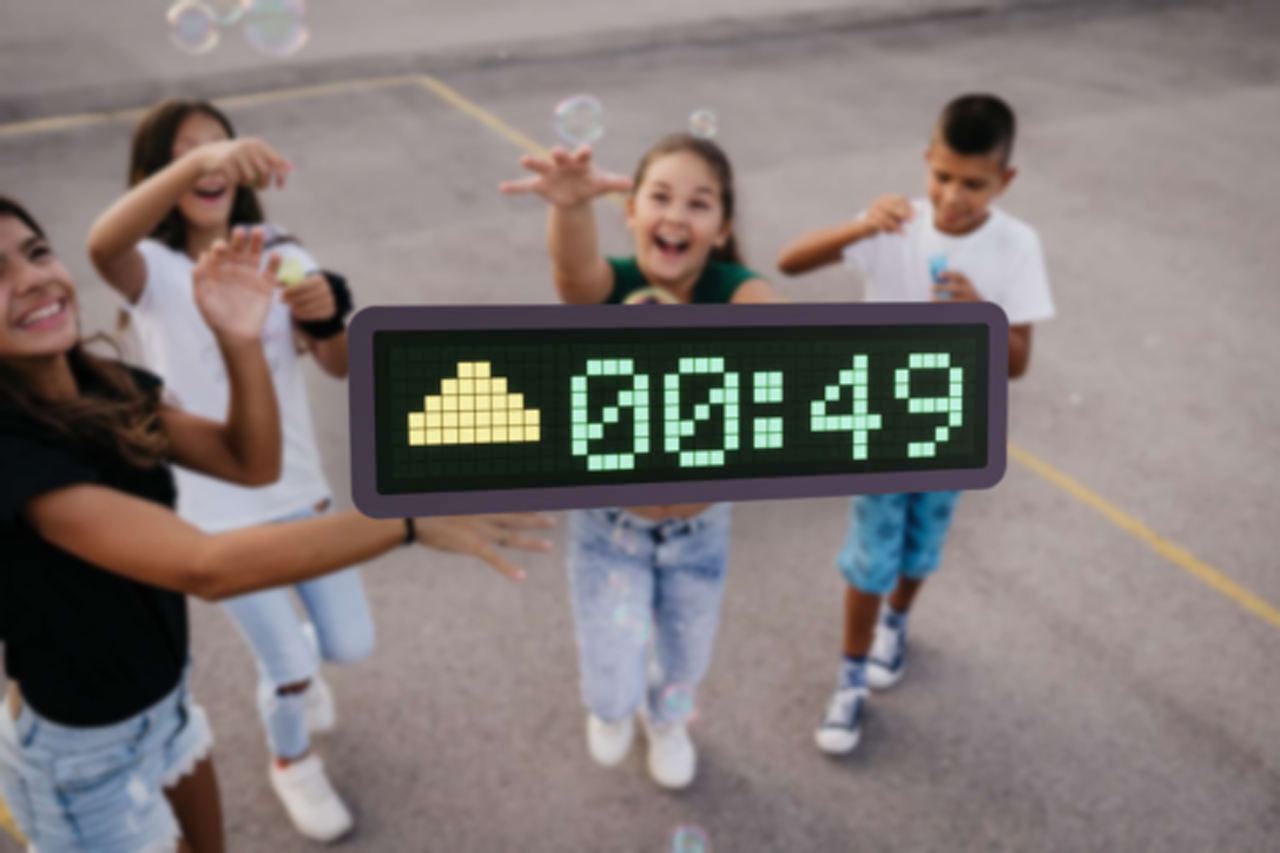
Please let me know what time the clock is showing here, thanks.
0:49
